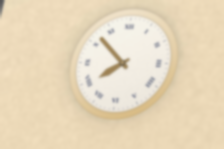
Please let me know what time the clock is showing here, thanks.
7:52
